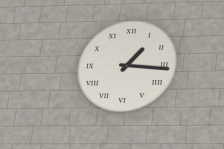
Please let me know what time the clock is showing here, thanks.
1:16
